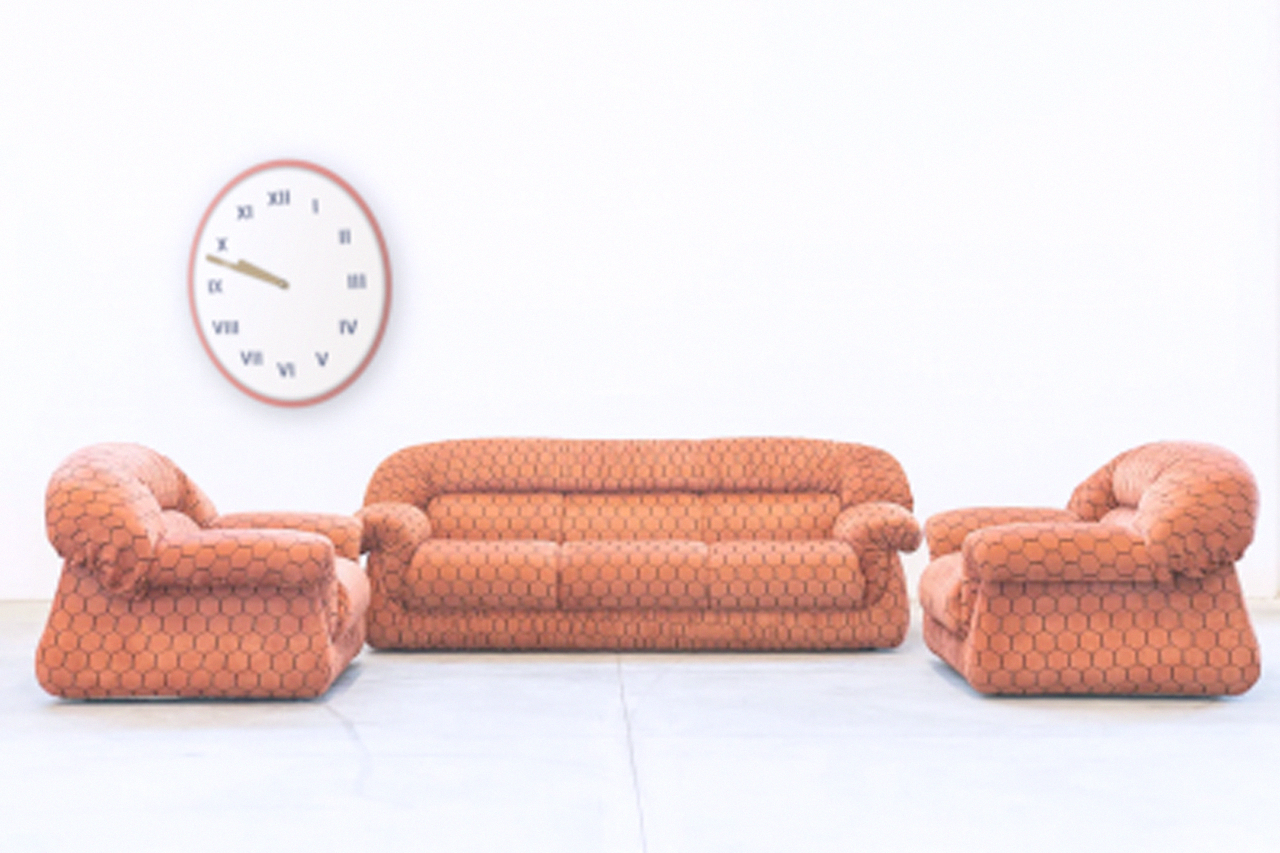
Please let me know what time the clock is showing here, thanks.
9:48
